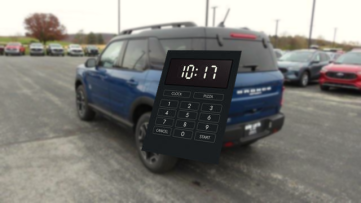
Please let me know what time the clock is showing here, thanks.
10:17
